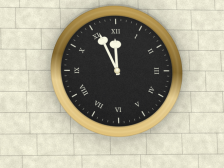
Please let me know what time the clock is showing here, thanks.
11:56
